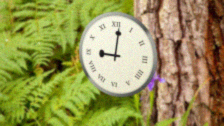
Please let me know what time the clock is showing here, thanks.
9:01
